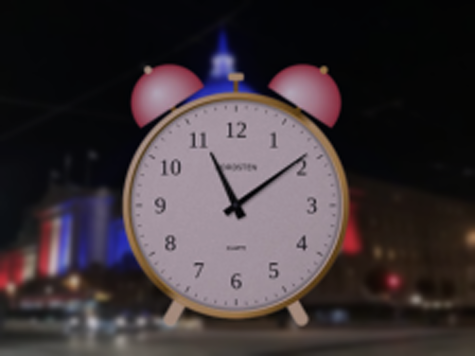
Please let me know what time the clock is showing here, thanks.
11:09
